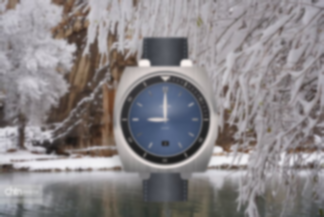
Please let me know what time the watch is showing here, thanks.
9:00
